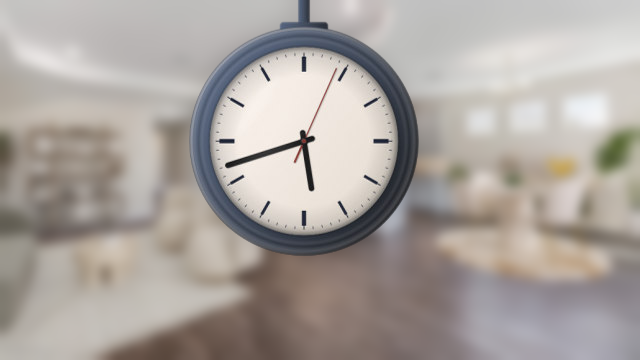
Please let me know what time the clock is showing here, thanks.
5:42:04
